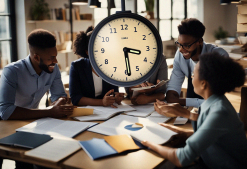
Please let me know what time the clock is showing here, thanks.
3:29
